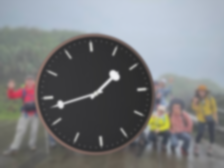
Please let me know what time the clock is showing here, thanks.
1:43
